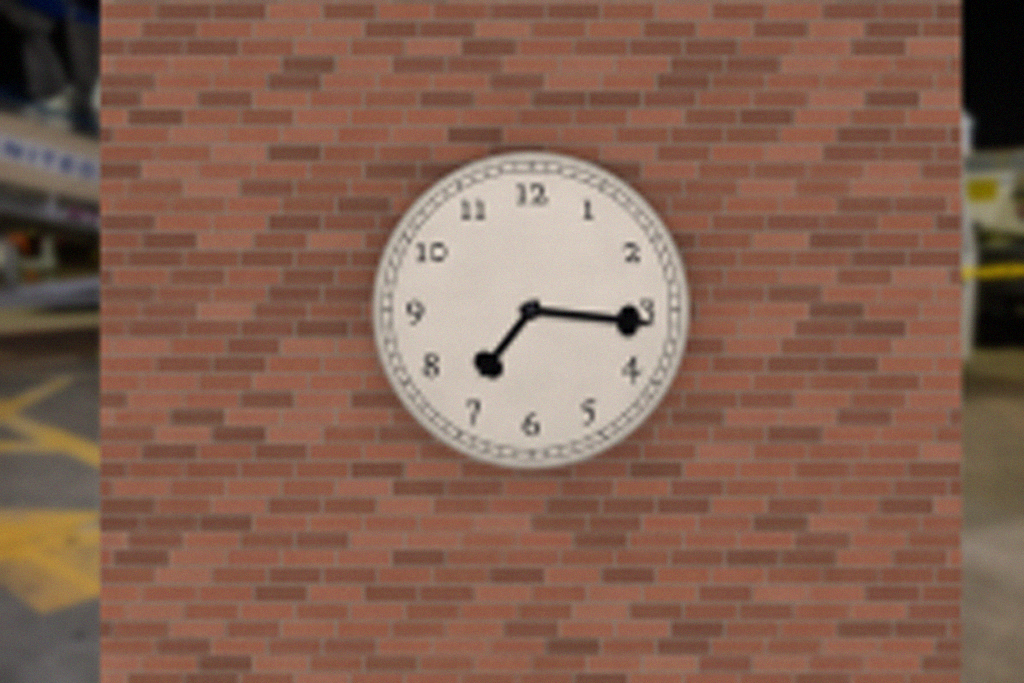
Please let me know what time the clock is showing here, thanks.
7:16
